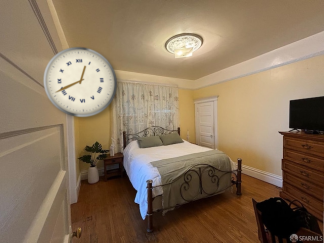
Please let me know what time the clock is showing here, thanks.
12:41
